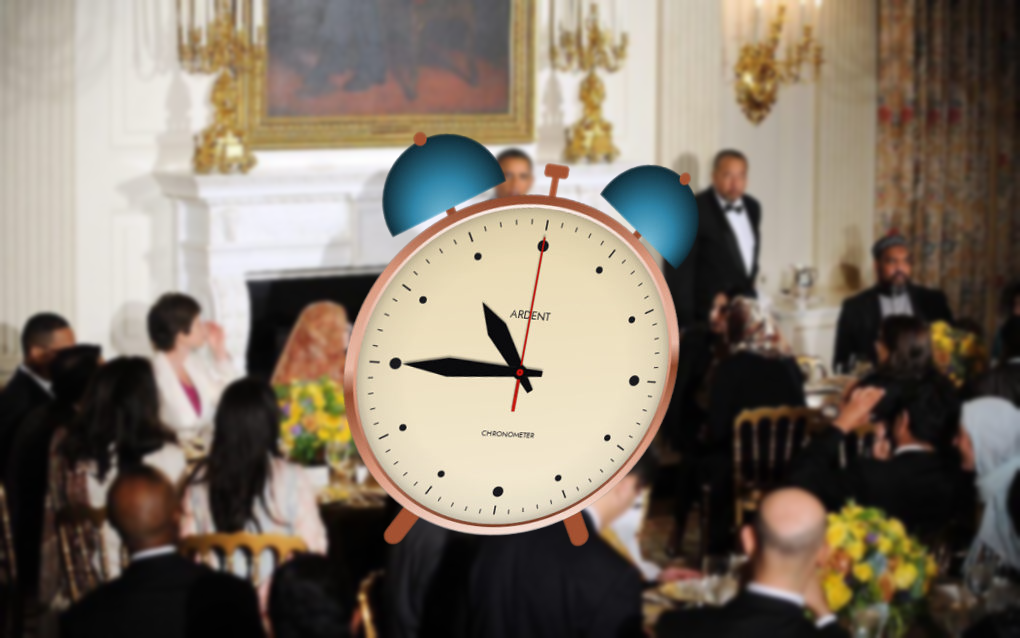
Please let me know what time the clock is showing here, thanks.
10:45:00
